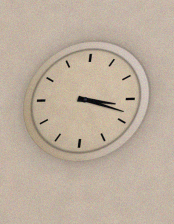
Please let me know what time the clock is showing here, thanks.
3:18
